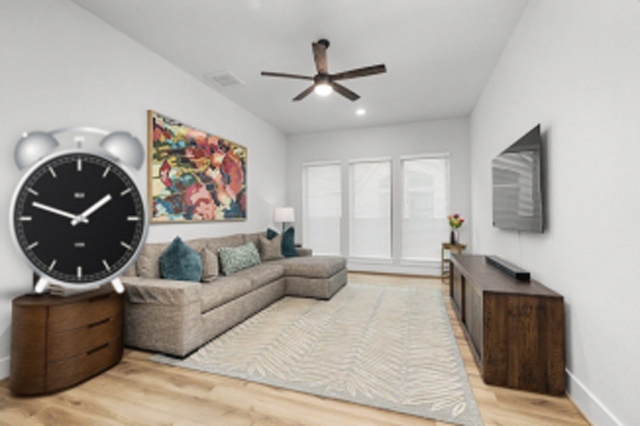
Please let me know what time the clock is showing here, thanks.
1:48
